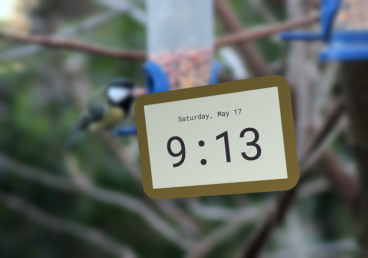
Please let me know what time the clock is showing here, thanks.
9:13
